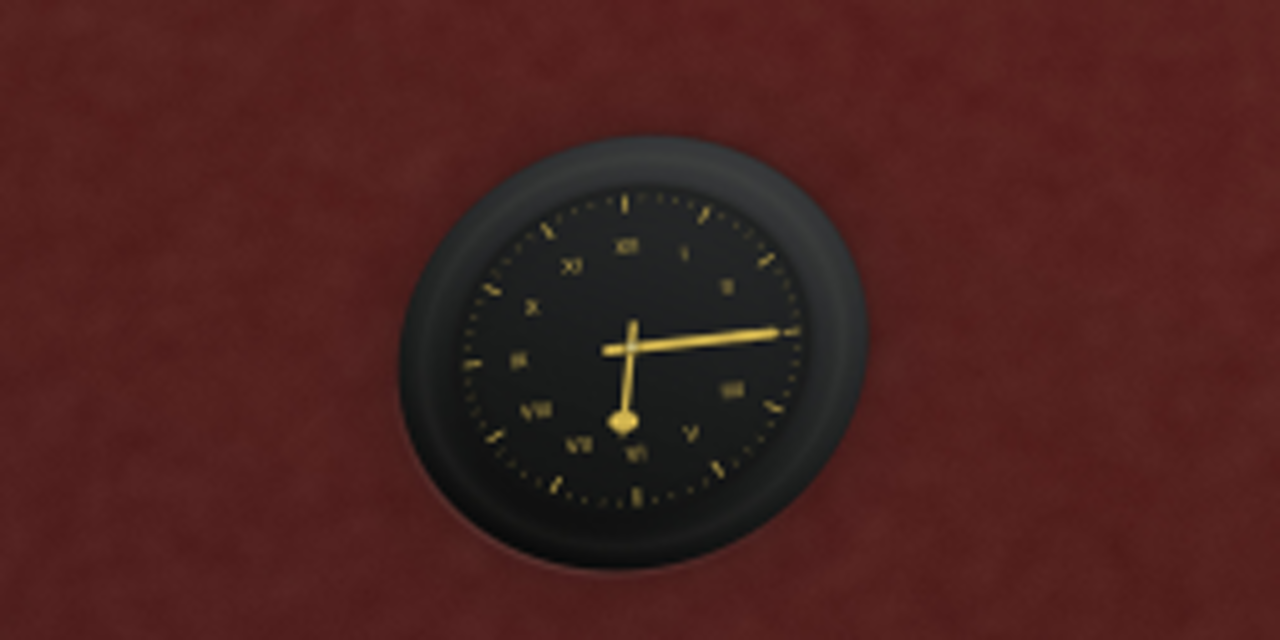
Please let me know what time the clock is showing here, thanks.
6:15
